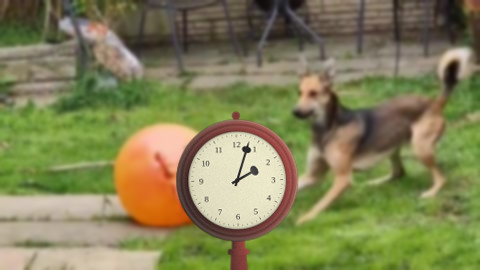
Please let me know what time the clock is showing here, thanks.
2:03
